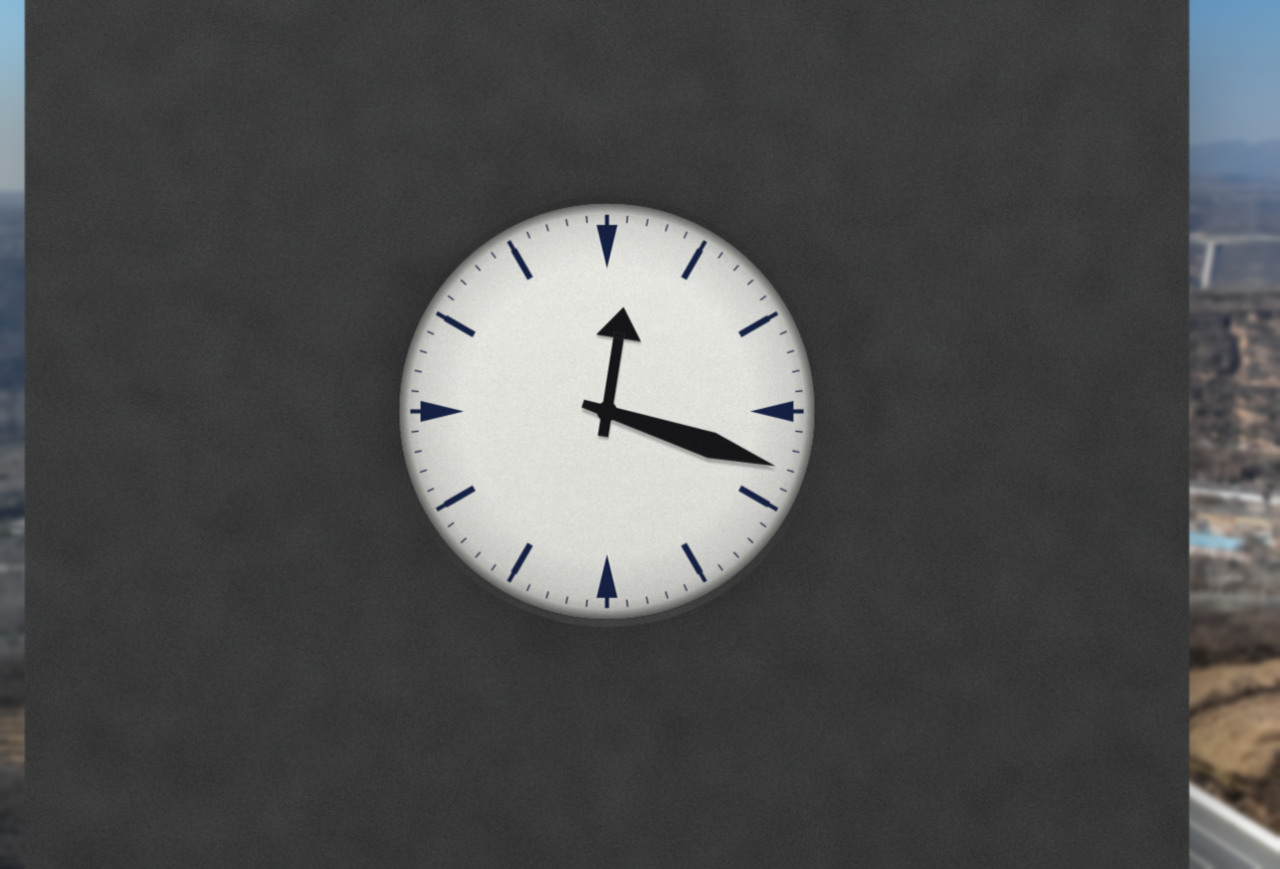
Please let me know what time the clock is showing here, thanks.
12:18
